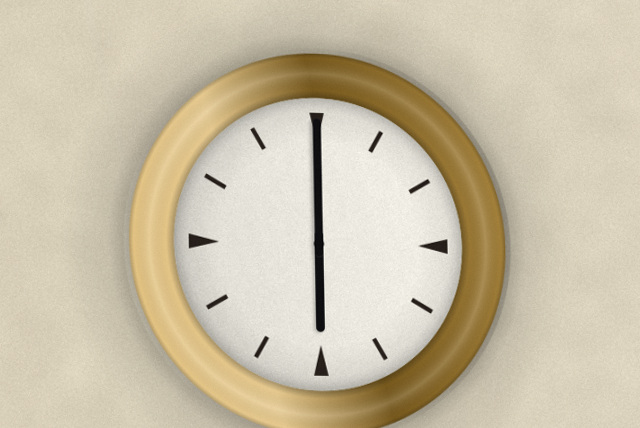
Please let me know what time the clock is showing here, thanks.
6:00
